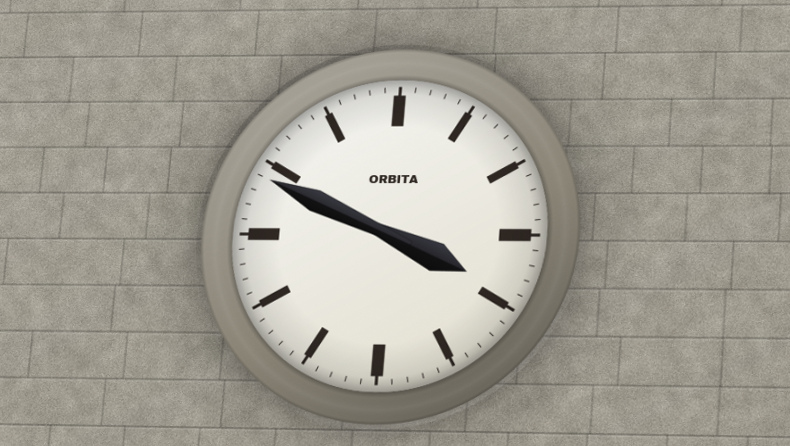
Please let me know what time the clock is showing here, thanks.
3:49
